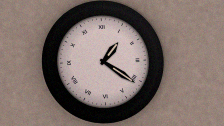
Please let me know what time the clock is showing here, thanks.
1:21
